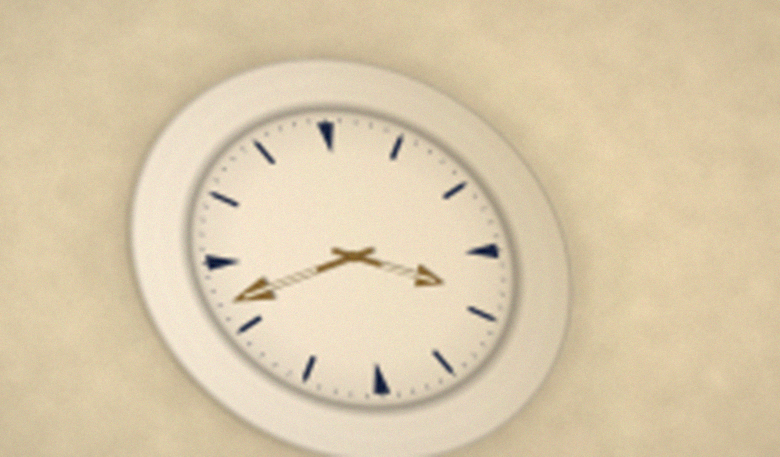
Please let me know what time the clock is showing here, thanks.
3:42
